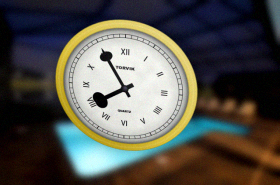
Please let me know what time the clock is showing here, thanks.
7:55
